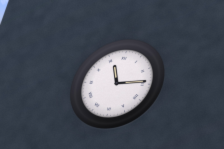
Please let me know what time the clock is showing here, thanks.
11:14
